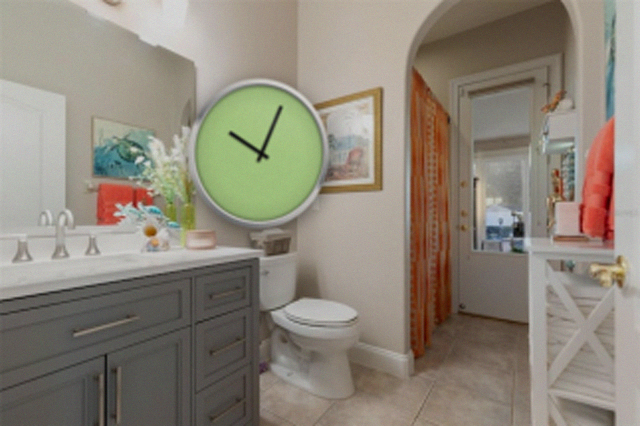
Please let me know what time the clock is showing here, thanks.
10:04
